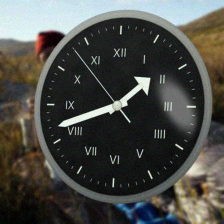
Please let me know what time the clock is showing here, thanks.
1:41:53
